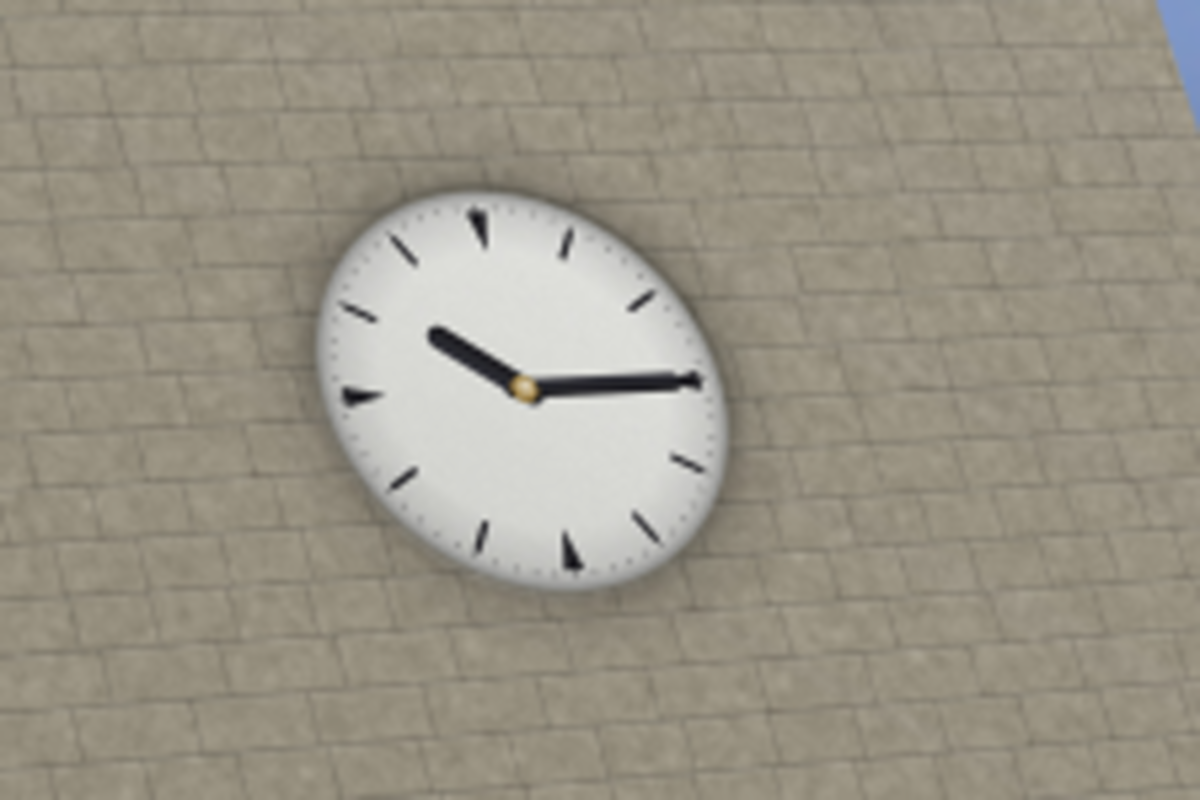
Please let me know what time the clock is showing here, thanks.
10:15
